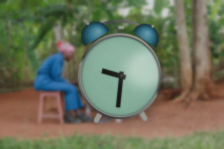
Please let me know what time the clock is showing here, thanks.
9:31
